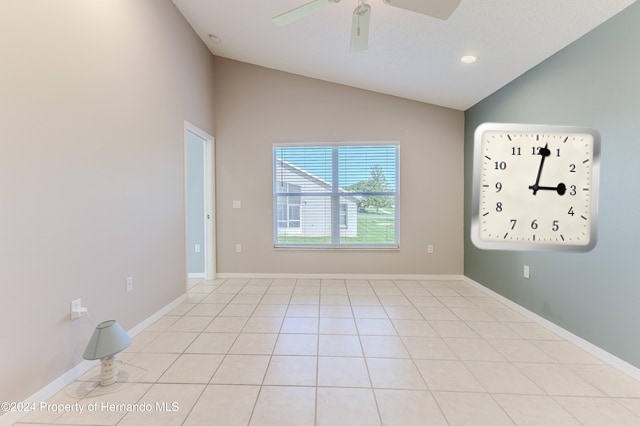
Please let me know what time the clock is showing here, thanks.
3:02
